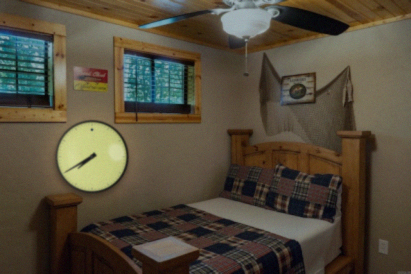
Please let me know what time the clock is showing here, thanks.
7:40
